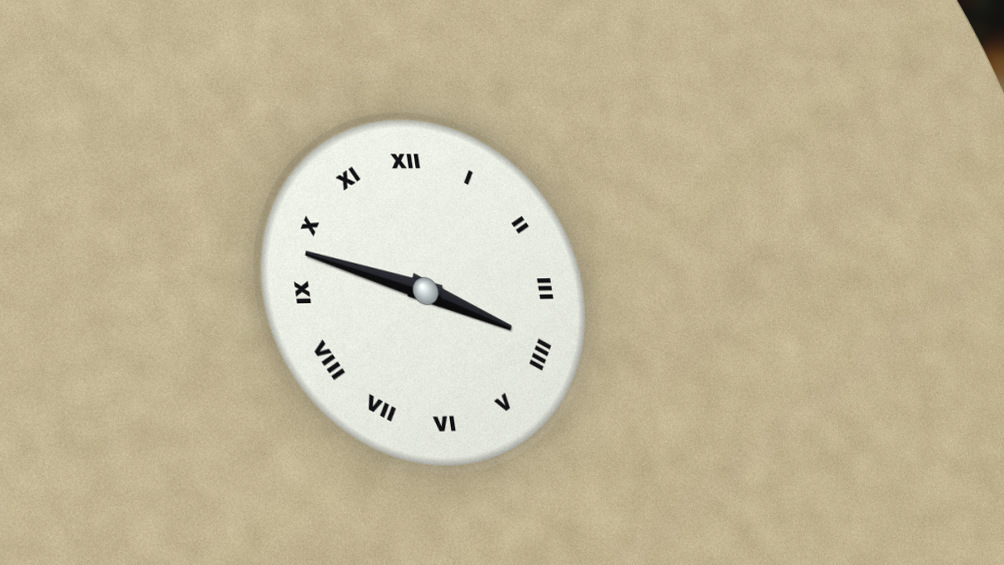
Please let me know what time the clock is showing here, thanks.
3:48
